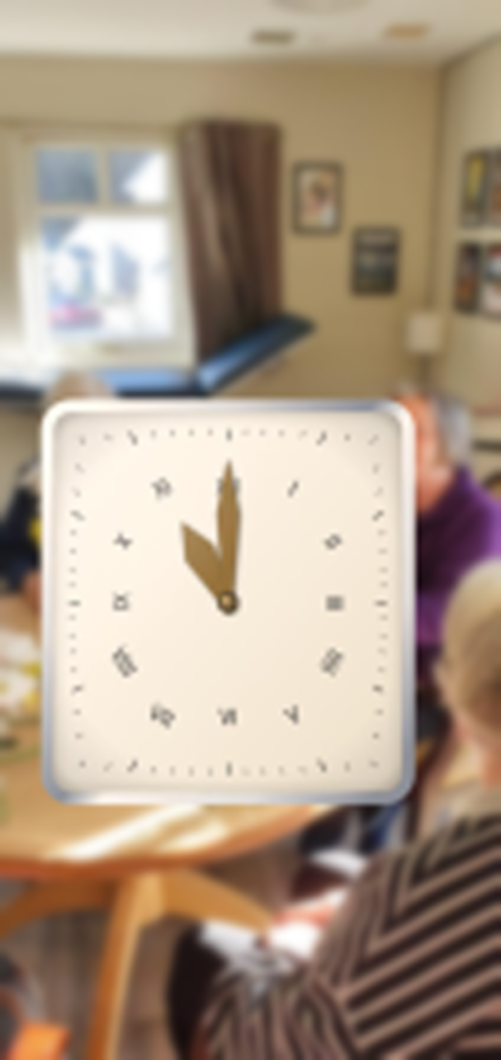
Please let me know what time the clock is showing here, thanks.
11:00
